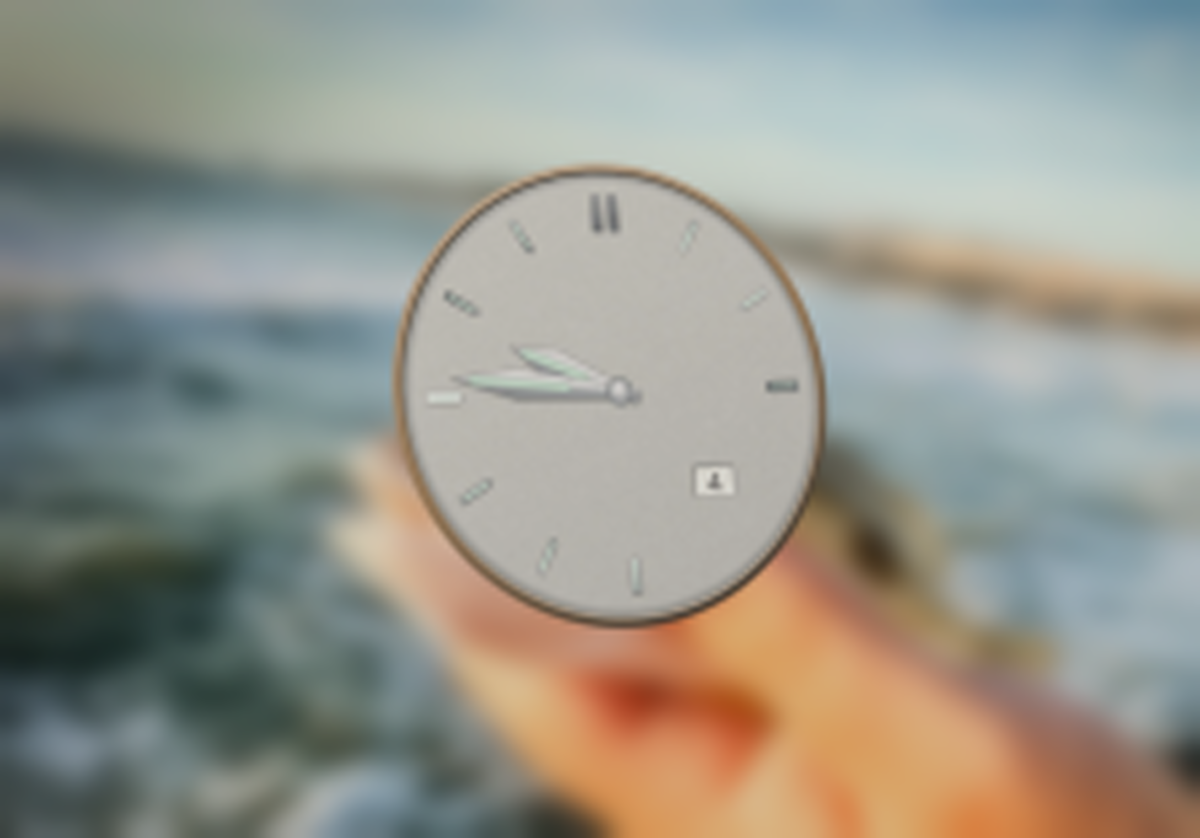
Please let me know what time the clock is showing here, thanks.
9:46
